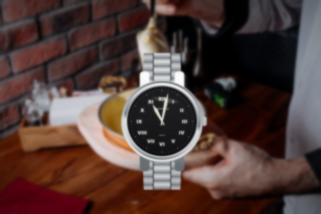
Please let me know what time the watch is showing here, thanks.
11:02
